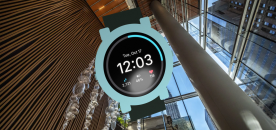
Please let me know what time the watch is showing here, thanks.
12:03
